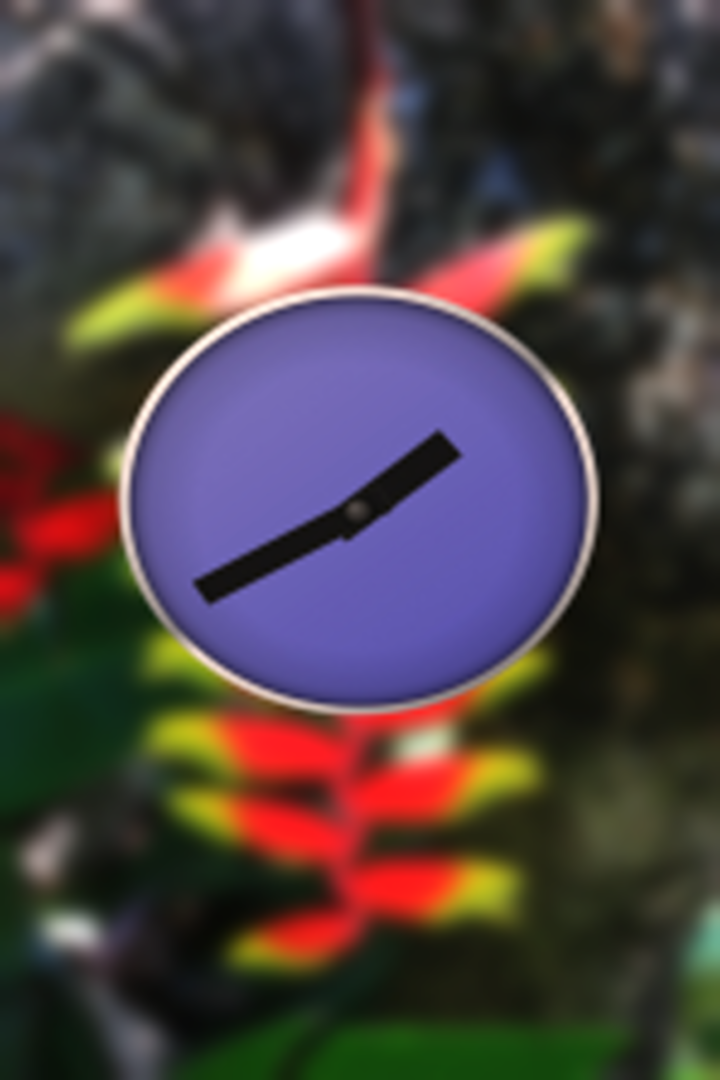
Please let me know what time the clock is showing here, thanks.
1:40
